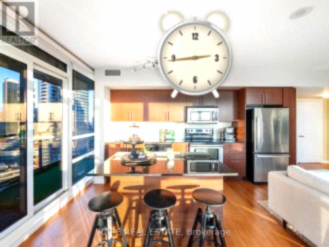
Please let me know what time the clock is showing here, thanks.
2:44
